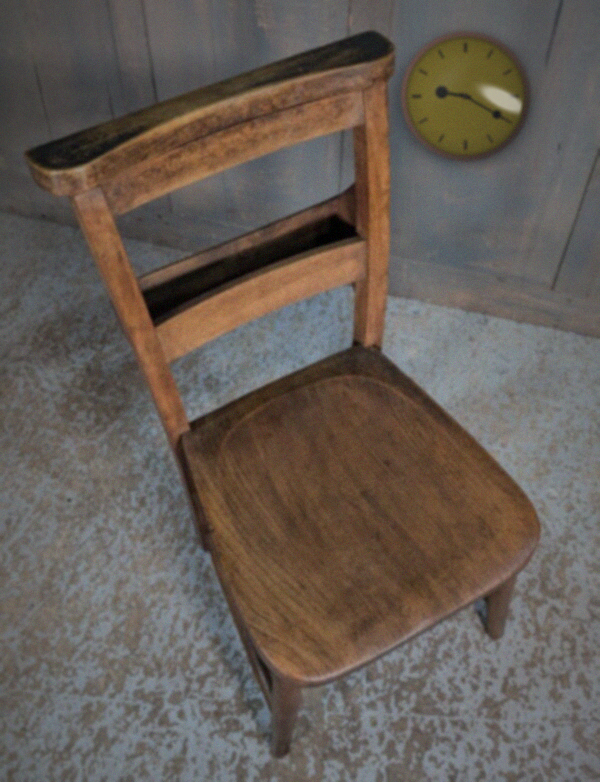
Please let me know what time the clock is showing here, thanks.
9:20
